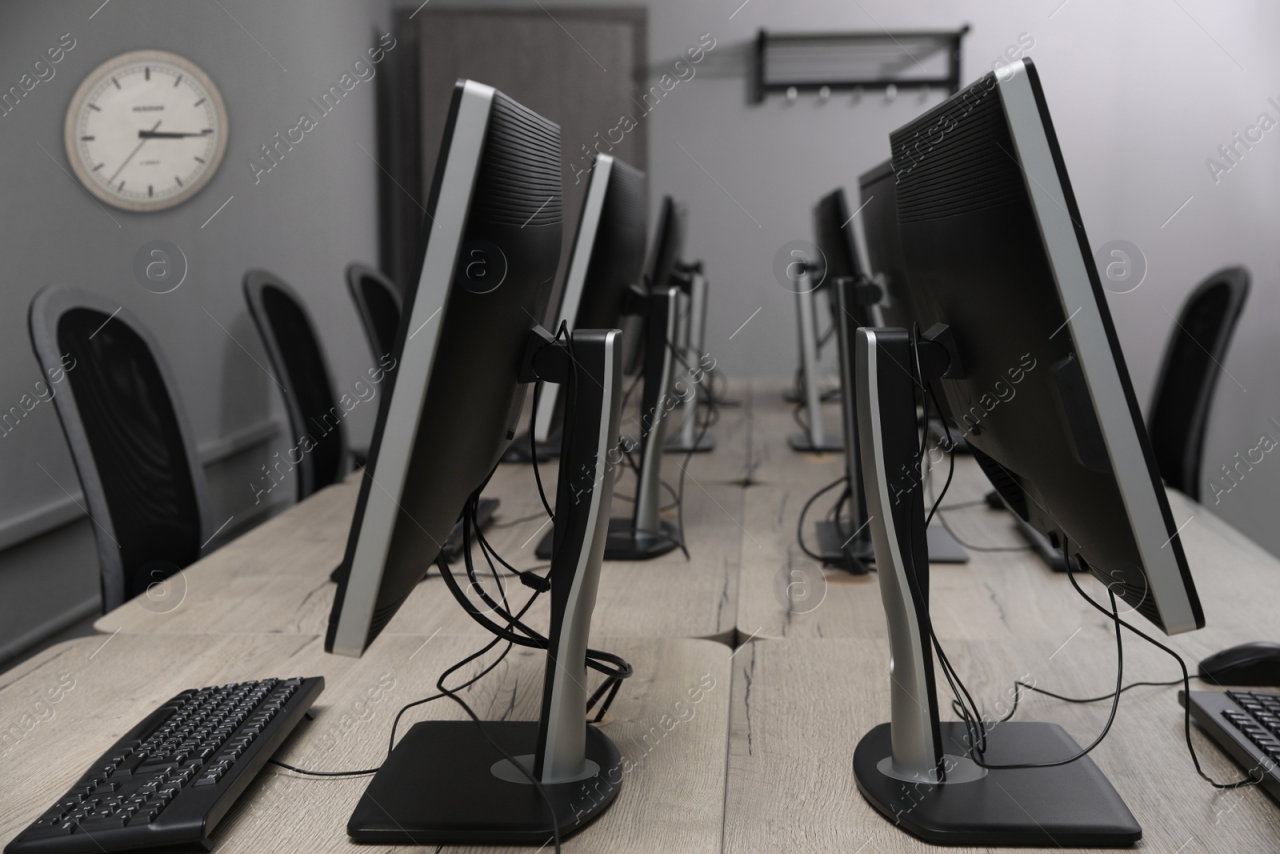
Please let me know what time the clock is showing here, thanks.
3:15:37
